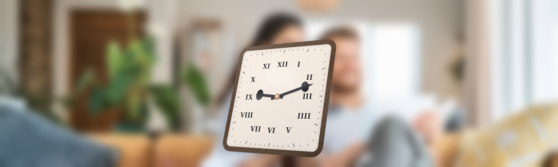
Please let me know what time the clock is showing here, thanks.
9:12
